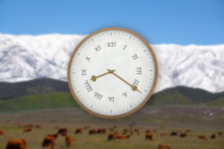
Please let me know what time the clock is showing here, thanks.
8:21
